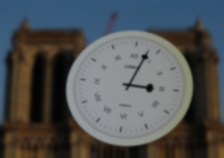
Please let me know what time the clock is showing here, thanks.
3:03
